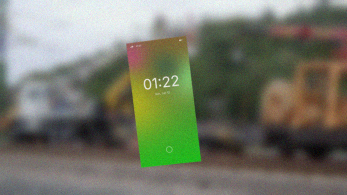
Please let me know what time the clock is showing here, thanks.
1:22
